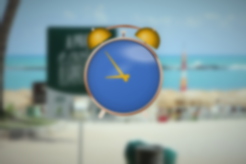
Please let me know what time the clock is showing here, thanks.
8:54
